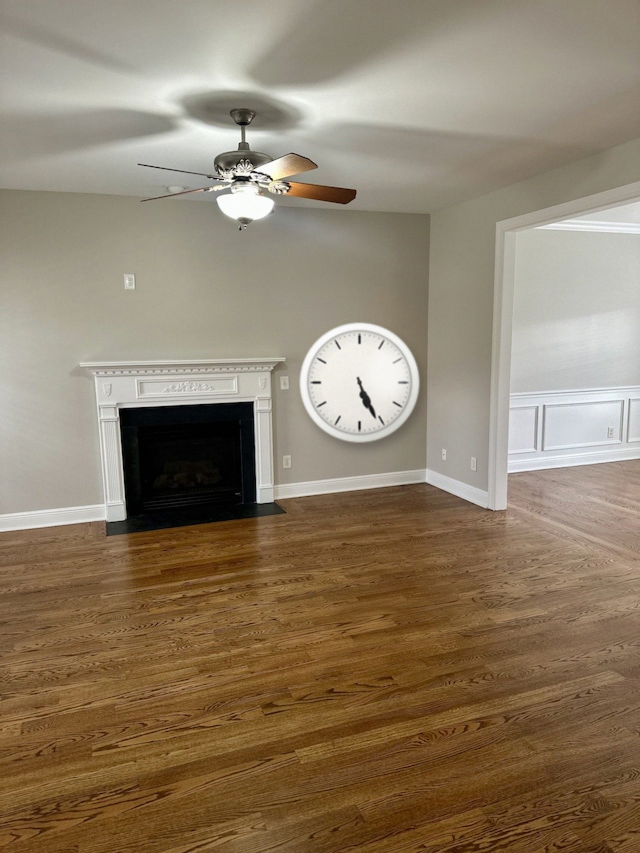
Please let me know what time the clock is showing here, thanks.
5:26
